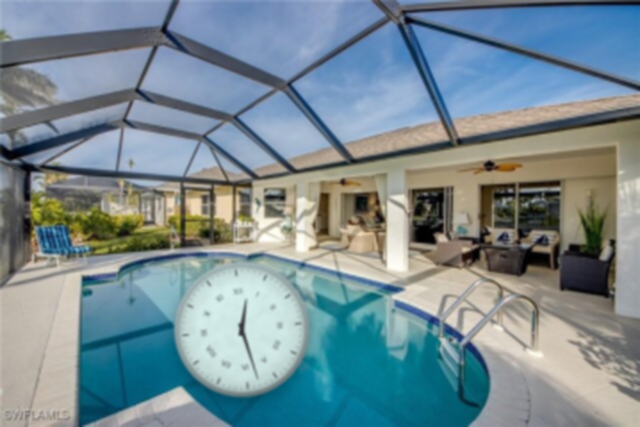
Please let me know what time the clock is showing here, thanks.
12:28
